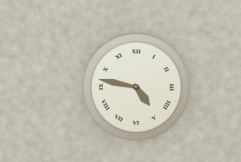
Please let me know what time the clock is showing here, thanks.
4:47
